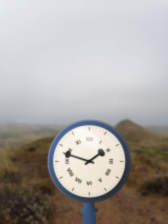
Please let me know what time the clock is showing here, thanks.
1:48
